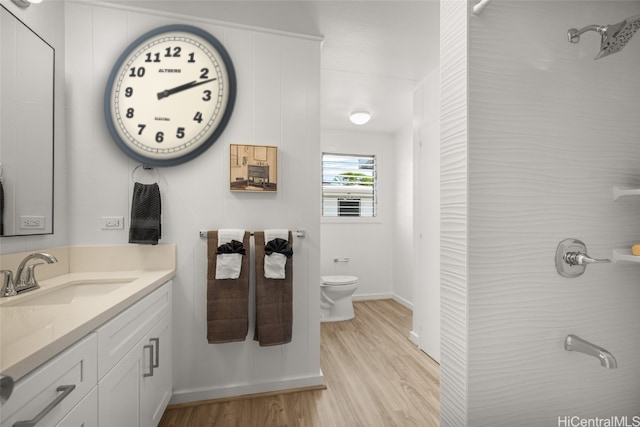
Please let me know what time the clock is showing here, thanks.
2:12
